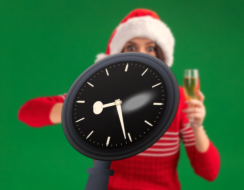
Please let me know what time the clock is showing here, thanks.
8:26
